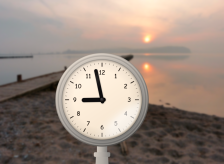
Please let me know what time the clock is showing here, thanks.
8:58
